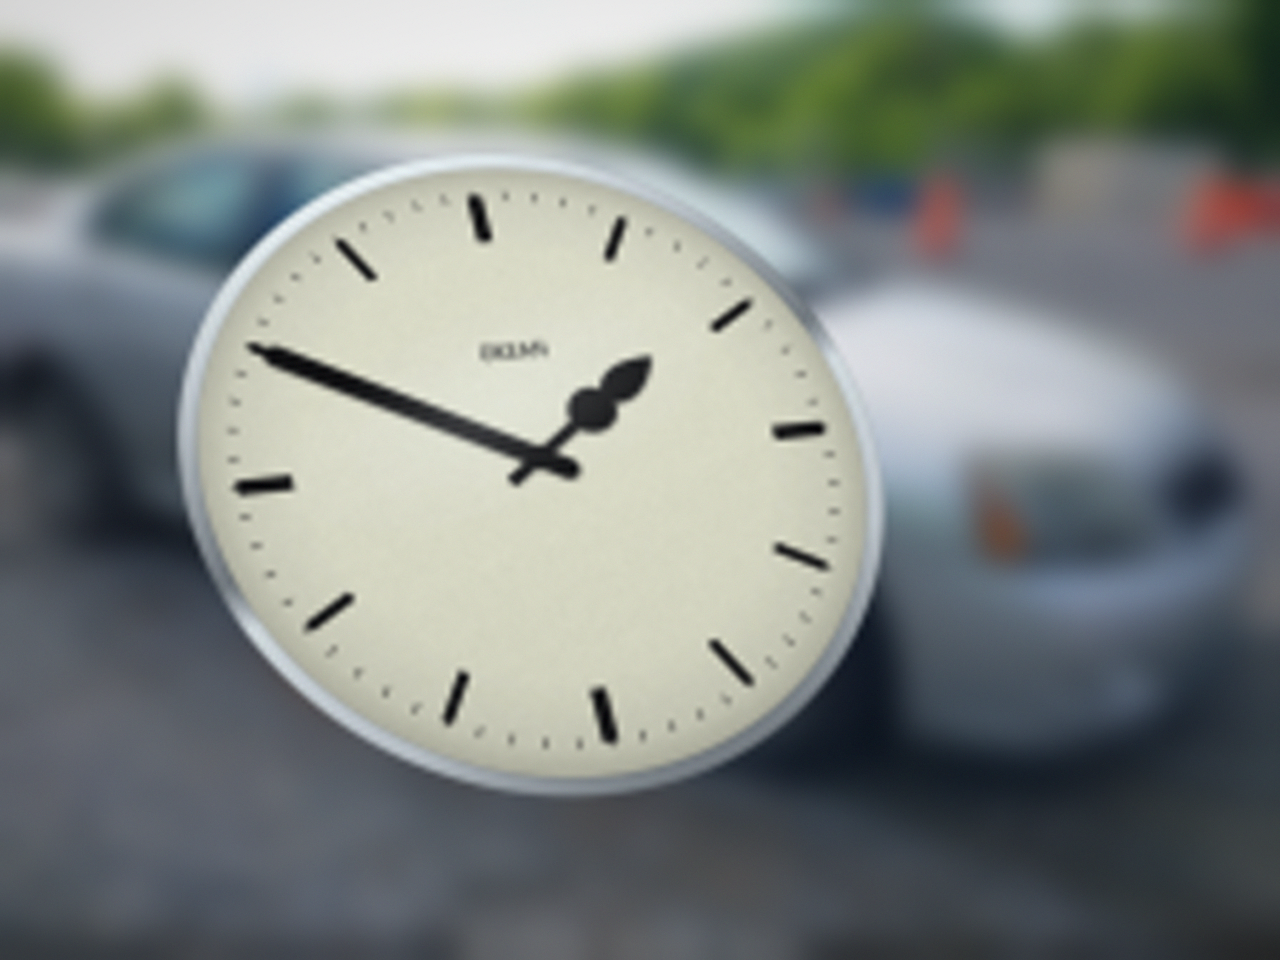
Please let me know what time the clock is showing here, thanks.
1:50
